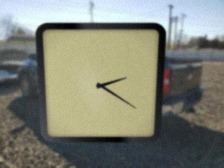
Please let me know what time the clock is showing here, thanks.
2:21
